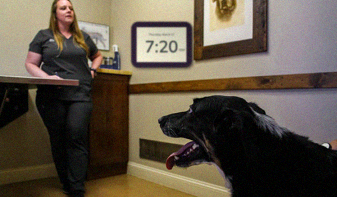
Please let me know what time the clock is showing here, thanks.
7:20
